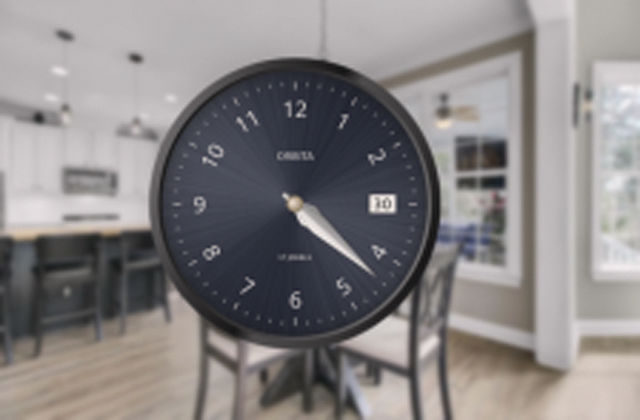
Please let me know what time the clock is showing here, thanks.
4:22
